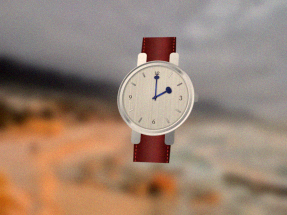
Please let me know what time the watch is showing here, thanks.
2:00
